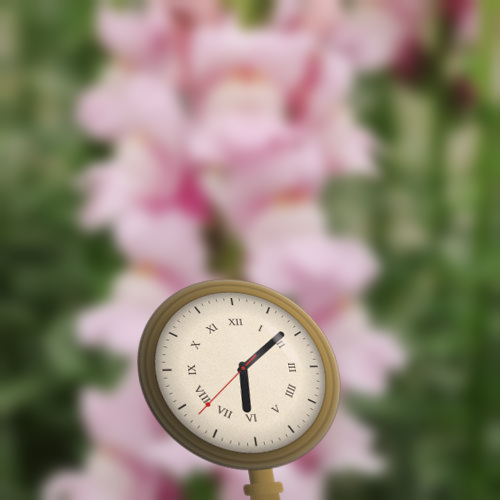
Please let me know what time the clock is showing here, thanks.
6:08:38
